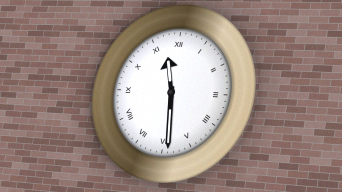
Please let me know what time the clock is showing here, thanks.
11:29
